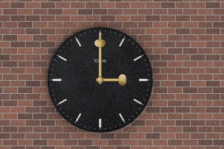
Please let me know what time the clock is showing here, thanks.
3:00
